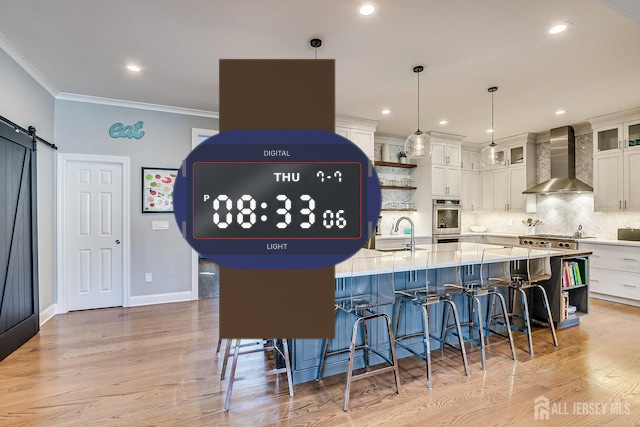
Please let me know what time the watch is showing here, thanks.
8:33:06
